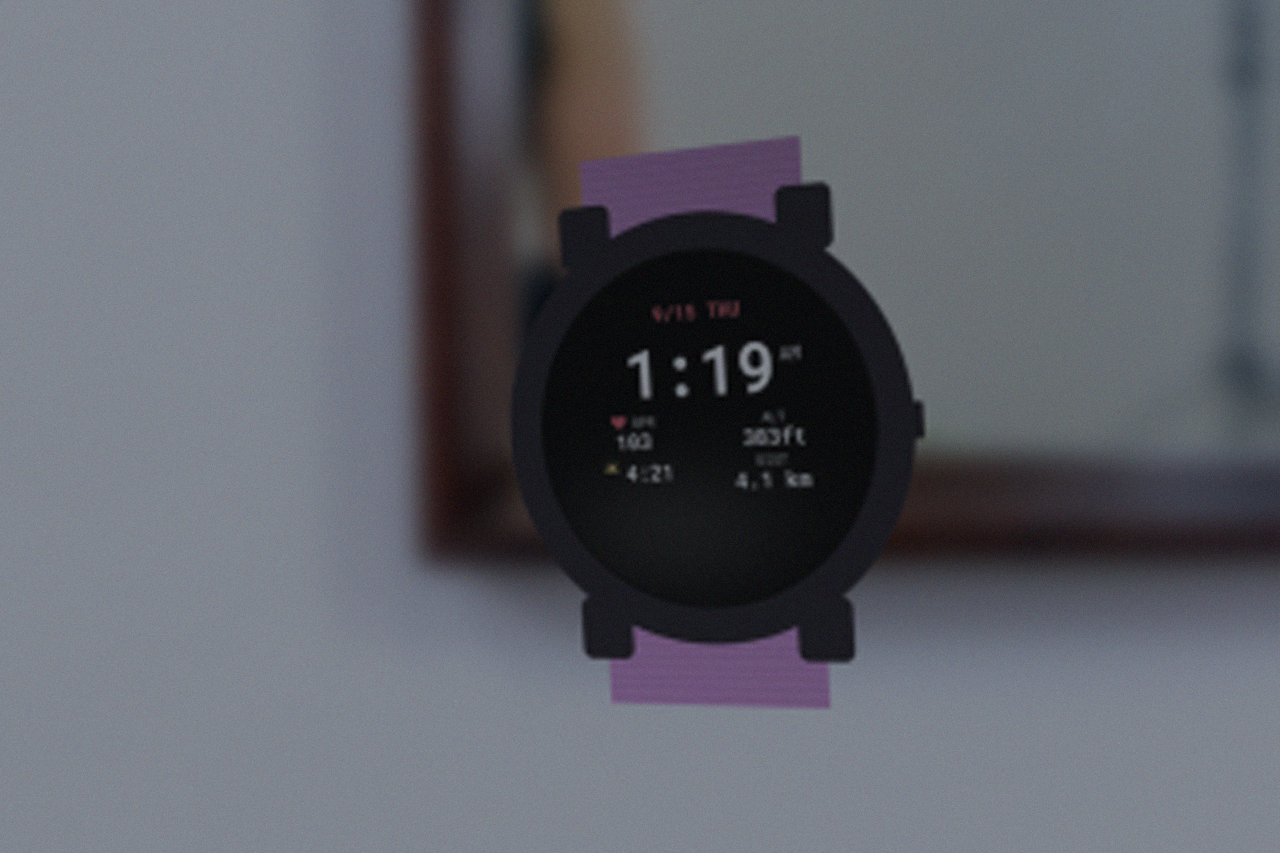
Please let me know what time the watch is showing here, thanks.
1:19
